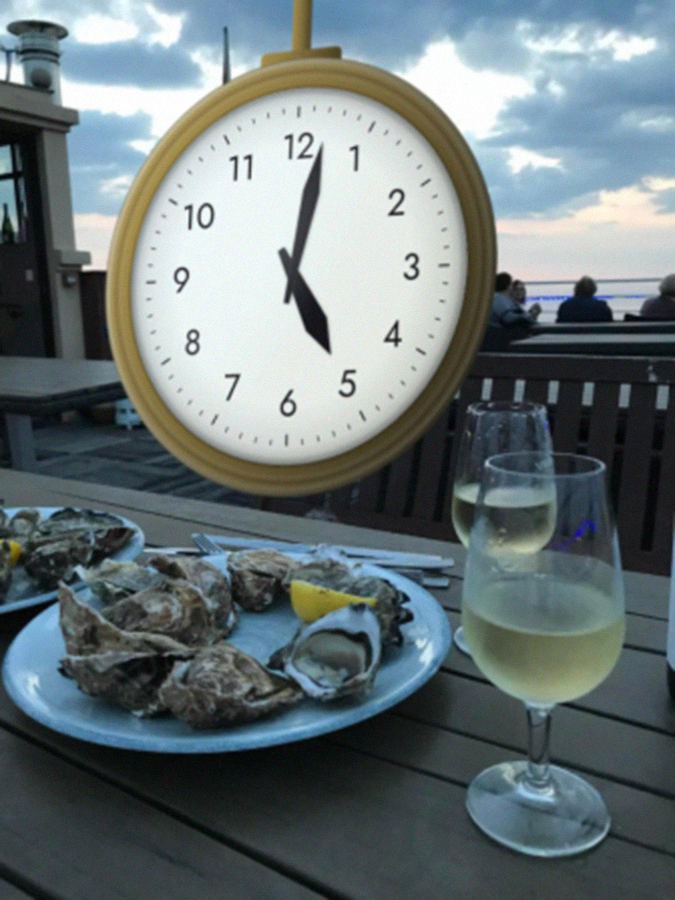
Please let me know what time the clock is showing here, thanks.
5:02
